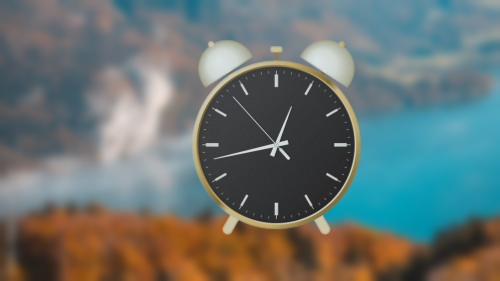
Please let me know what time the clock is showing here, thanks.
12:42:53
